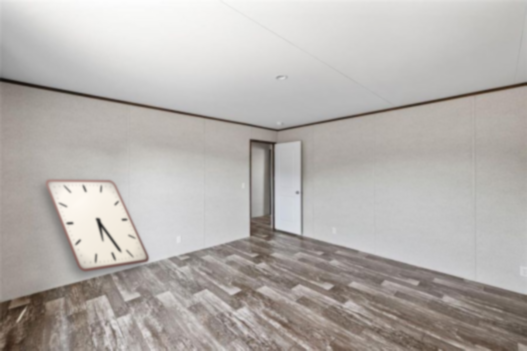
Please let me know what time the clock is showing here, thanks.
6:27
